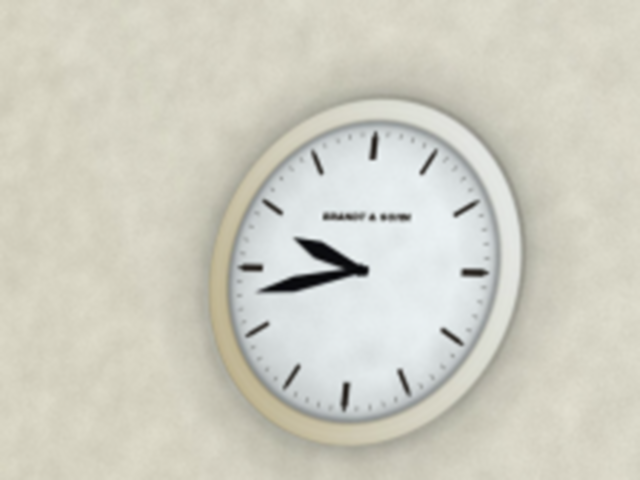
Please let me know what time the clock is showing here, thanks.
9:43
